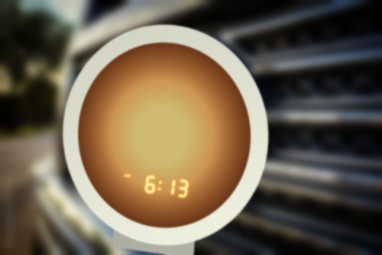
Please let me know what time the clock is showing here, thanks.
6:13
